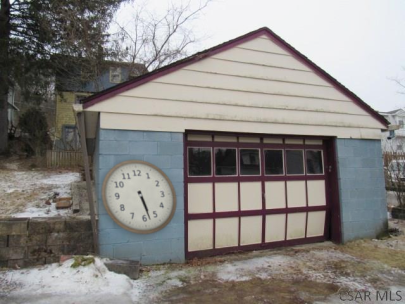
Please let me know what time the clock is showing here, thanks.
5:28
